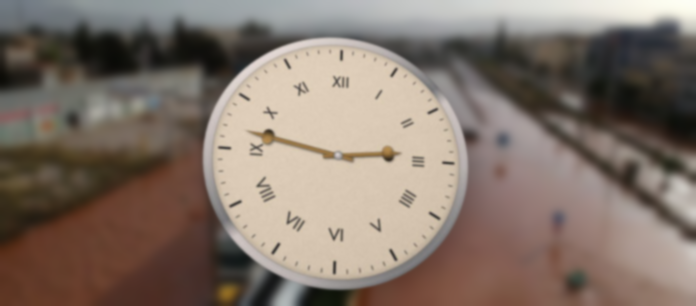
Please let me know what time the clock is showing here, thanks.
2:47
